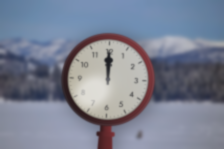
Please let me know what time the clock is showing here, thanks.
12:00
